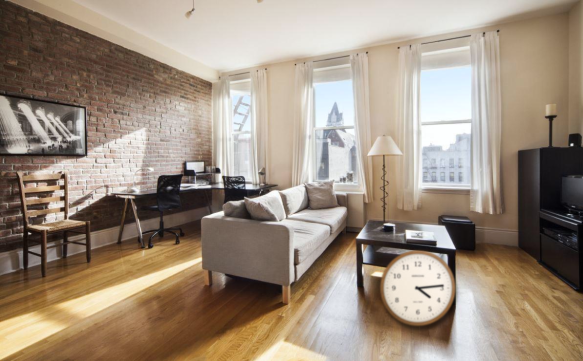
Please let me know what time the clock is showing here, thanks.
4:14
